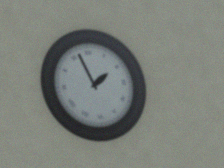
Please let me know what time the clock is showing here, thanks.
1:57
